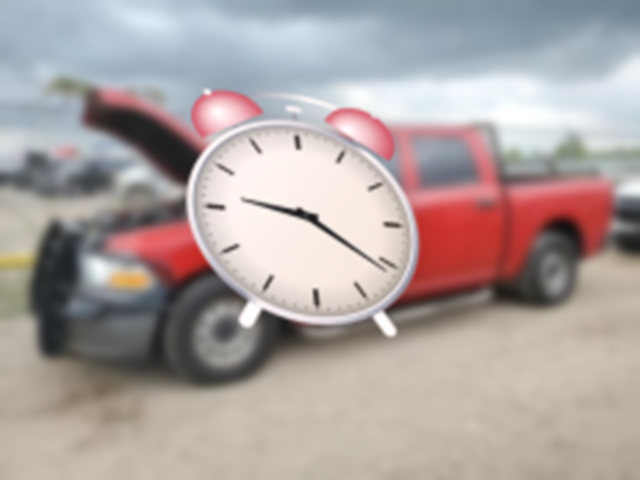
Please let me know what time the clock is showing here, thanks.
9:21
